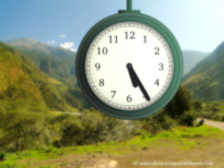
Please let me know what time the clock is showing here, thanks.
5:25
